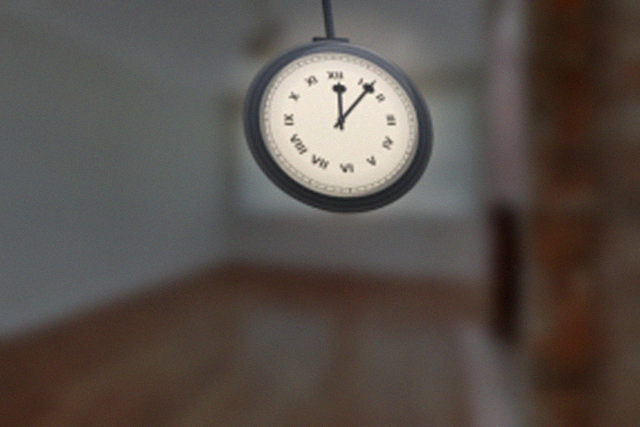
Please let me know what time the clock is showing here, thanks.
12:07
